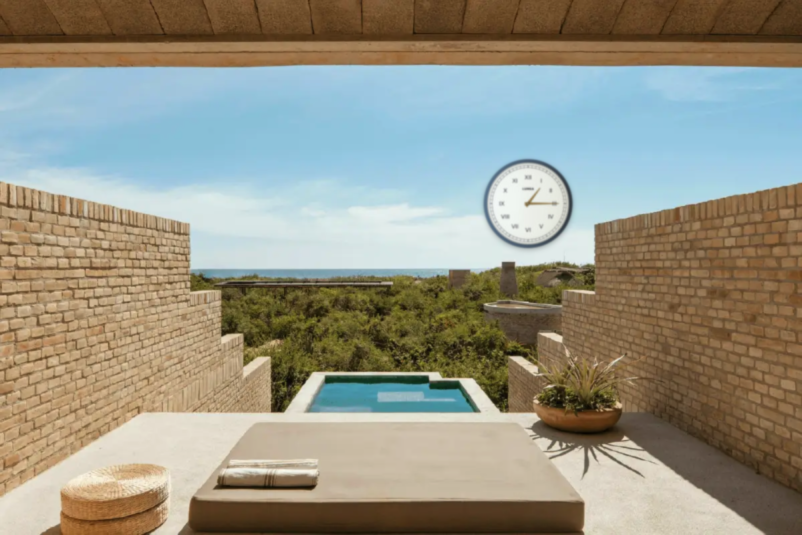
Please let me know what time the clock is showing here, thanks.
1:15
